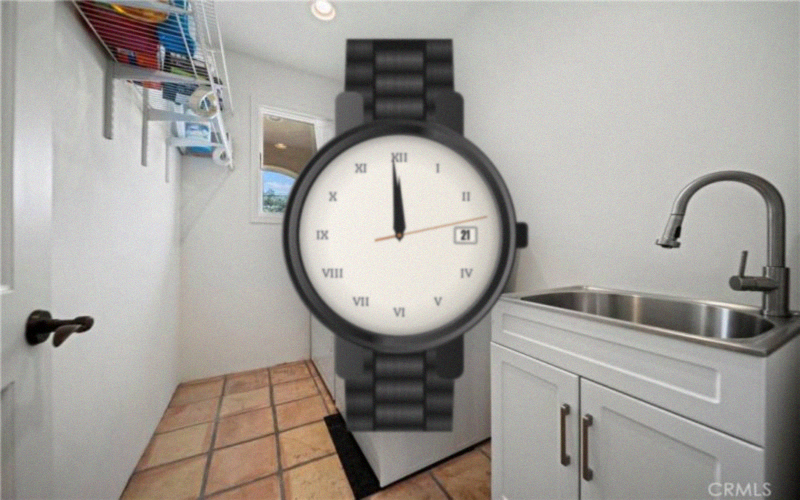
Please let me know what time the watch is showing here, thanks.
11:59:13
